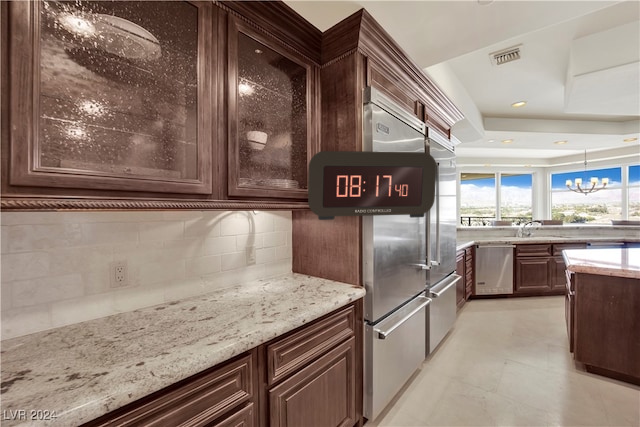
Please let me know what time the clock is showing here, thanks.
8:17:40
